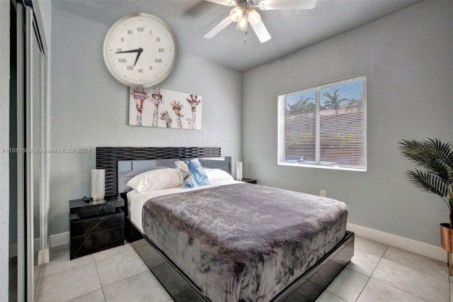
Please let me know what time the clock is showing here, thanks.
6:44
